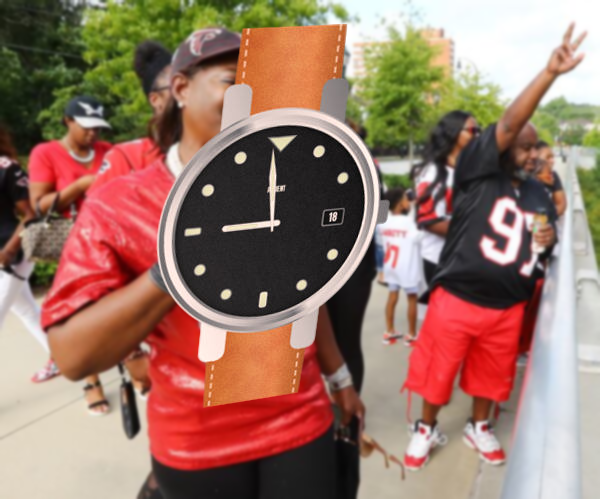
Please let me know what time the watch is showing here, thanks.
8:59
